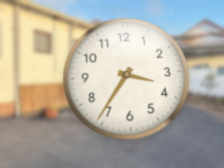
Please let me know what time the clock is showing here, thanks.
3:36
